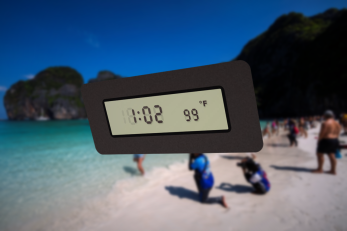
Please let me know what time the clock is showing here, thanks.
1:02
